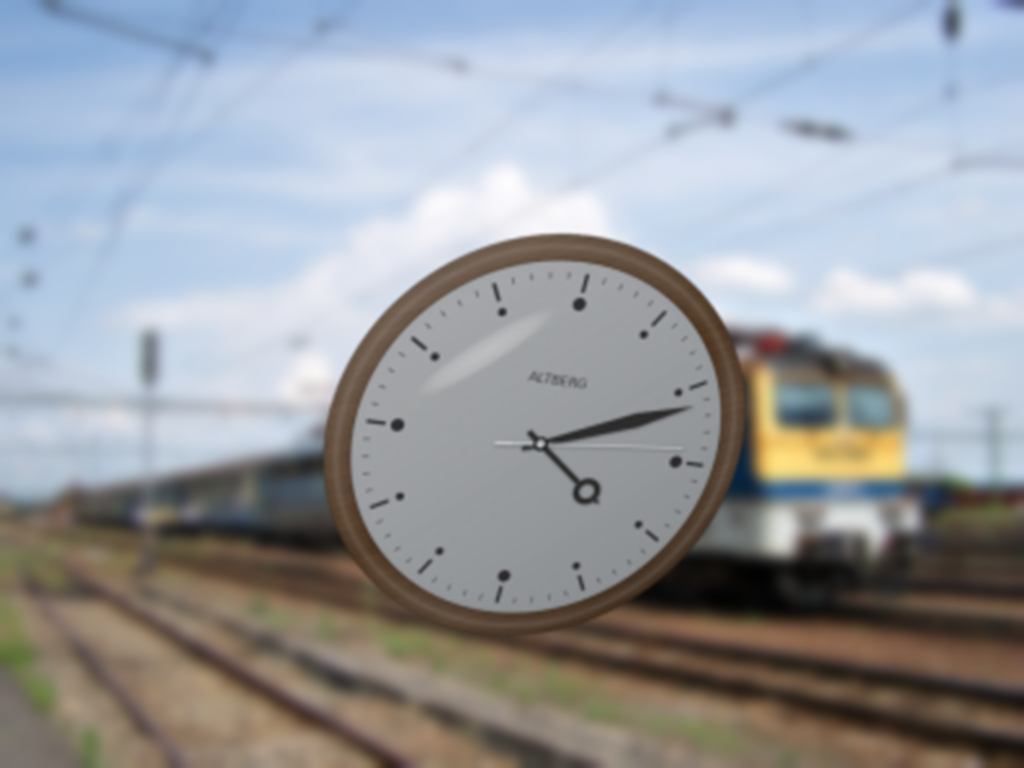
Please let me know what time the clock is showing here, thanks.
4:11:14
